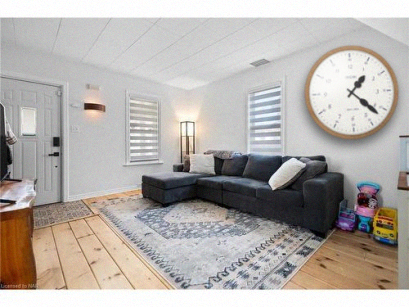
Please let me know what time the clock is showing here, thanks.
1:22
